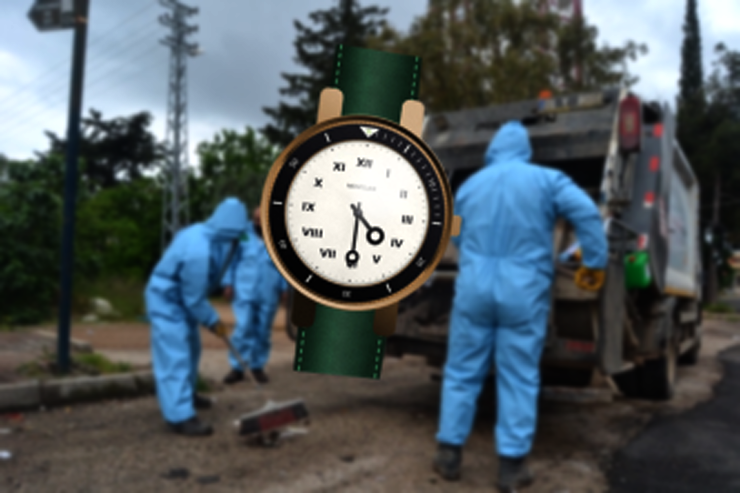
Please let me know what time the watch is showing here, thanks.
4:30
